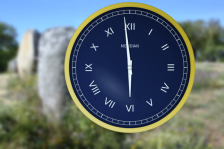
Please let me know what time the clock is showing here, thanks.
5:59
